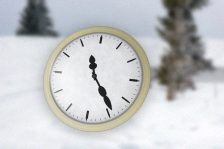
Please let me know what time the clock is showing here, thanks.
11:24
